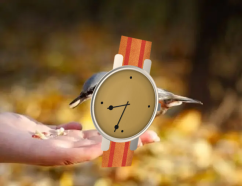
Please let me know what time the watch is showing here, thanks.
8:33
